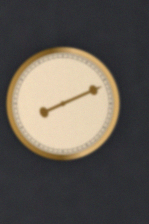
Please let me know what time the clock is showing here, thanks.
8:11
